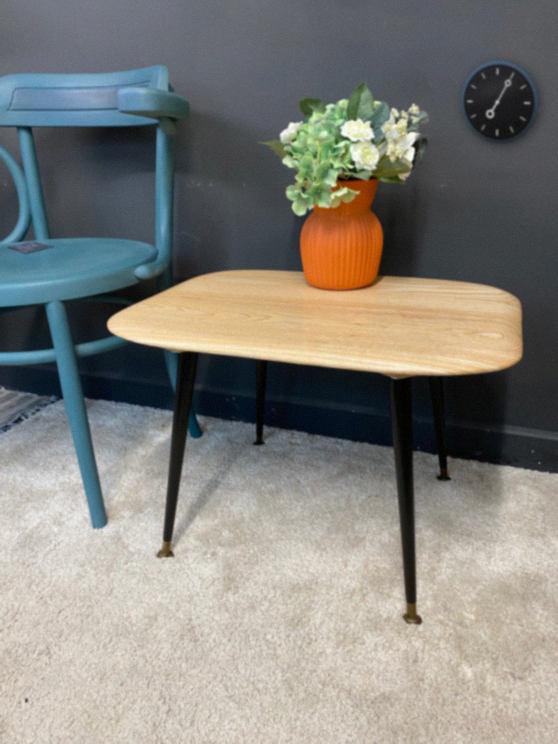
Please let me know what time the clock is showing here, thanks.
7:05
